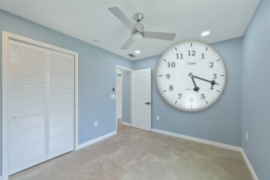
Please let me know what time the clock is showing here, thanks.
5:18
